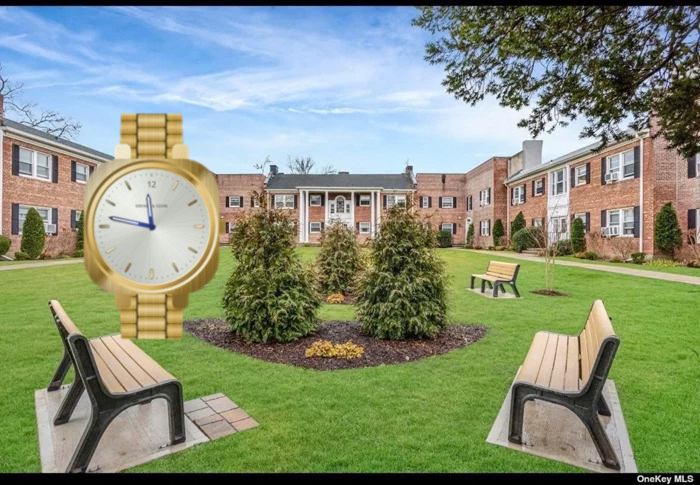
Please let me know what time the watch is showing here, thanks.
11:47
